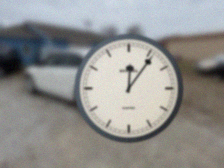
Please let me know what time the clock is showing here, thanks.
12:06
